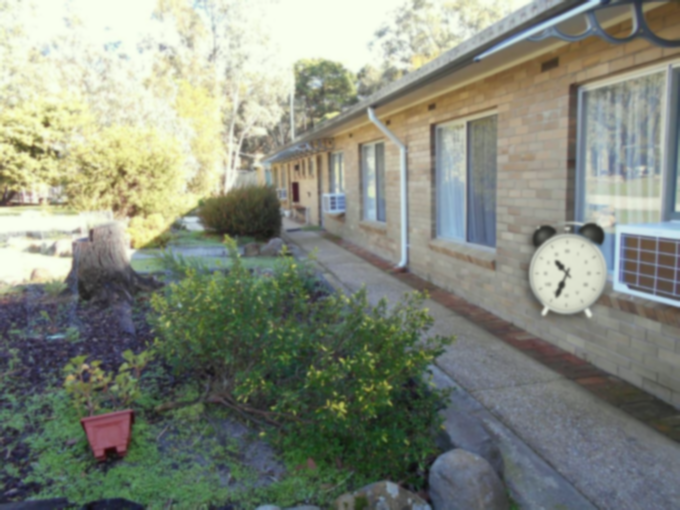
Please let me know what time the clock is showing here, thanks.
10:34
